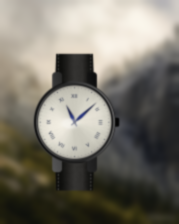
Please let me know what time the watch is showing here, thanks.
11:08
